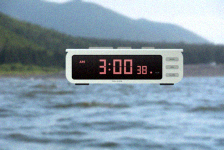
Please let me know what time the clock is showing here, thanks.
3:00:38
